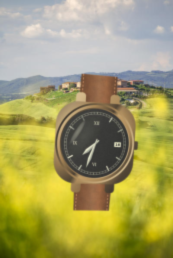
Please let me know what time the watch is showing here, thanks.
7:33
